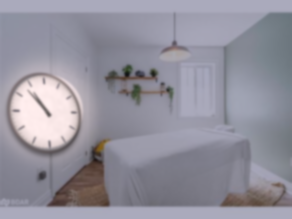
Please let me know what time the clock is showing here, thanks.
10:53
